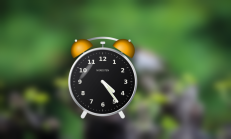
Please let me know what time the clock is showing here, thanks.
4:24
